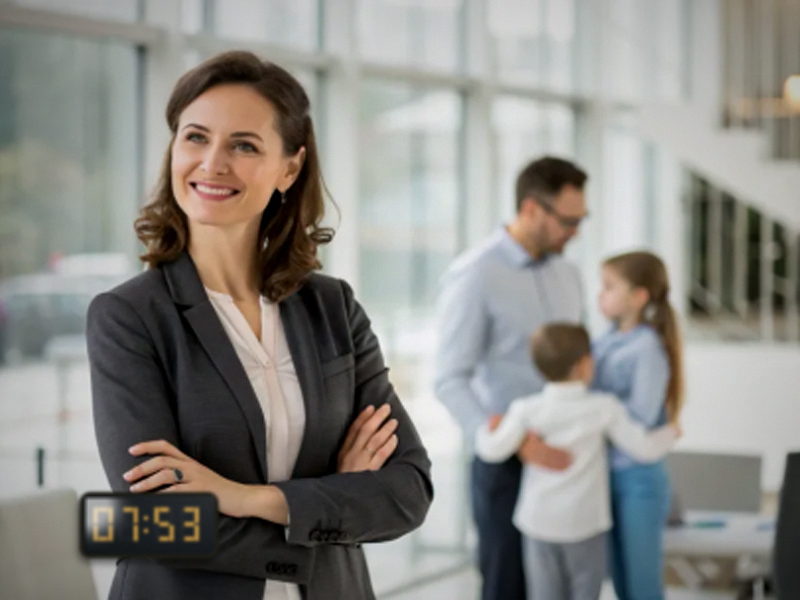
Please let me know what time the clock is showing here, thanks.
7:53
